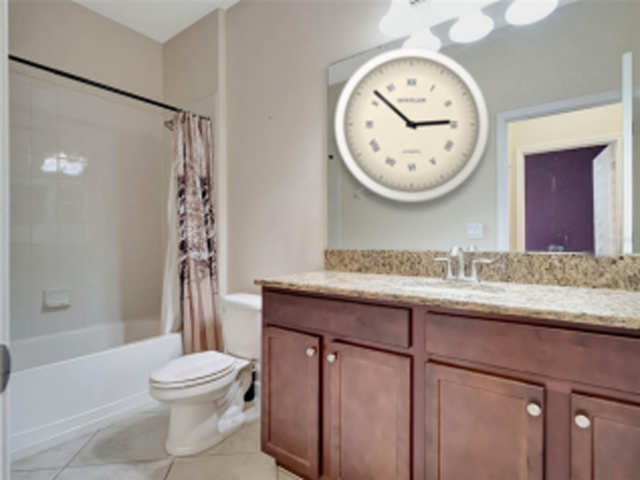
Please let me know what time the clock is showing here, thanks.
2:52
